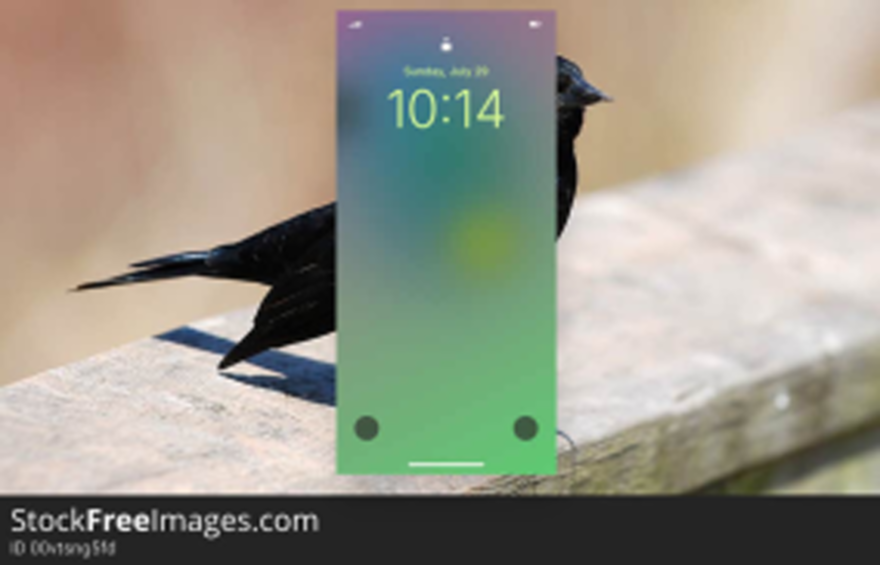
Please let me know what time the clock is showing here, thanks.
10:14
